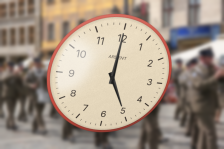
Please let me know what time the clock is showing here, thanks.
5:00
